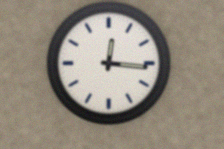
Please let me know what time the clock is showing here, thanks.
12:16
